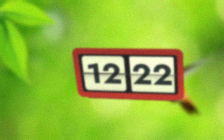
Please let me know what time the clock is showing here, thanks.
12:22
